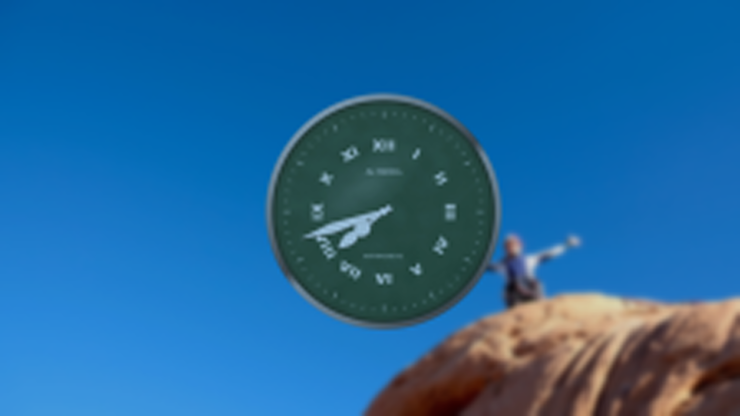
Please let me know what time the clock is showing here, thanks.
7:42
